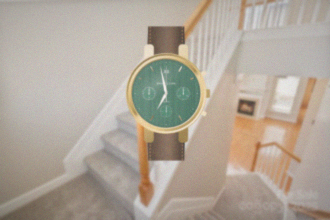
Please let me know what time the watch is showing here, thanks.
6:58
